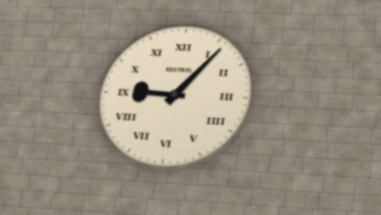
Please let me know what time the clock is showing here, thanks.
9:06
